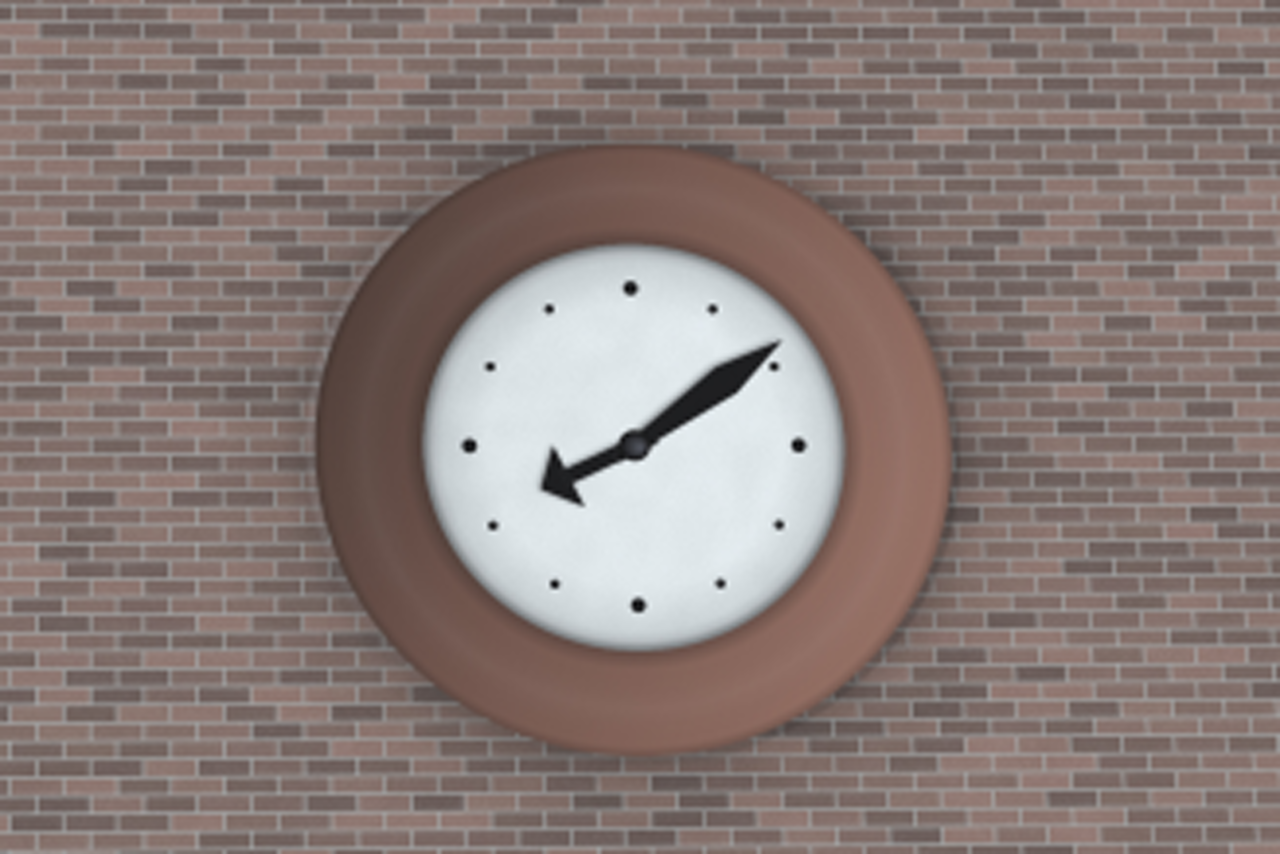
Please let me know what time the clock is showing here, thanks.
8:09
